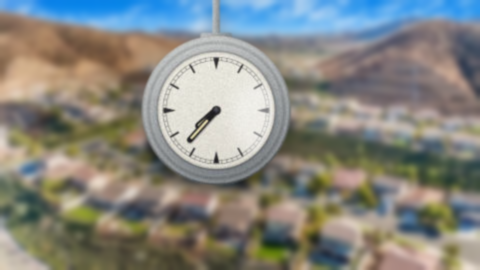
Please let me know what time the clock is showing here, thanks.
7:37
